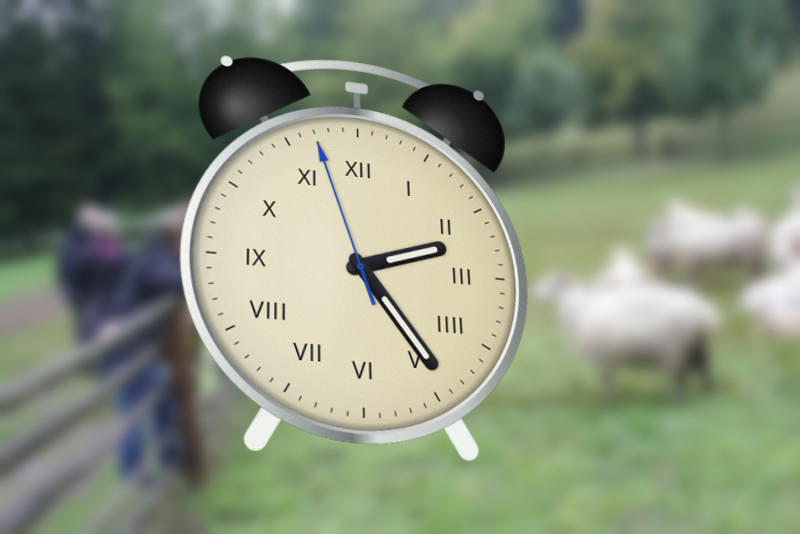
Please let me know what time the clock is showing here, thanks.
2:23:57
